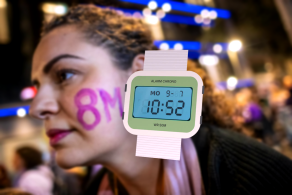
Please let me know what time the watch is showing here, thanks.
10:52
